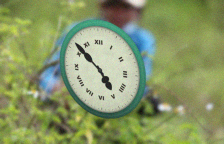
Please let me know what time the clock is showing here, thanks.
4:52
